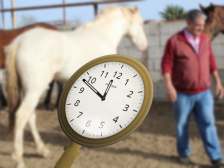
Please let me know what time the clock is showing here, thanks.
11:48
